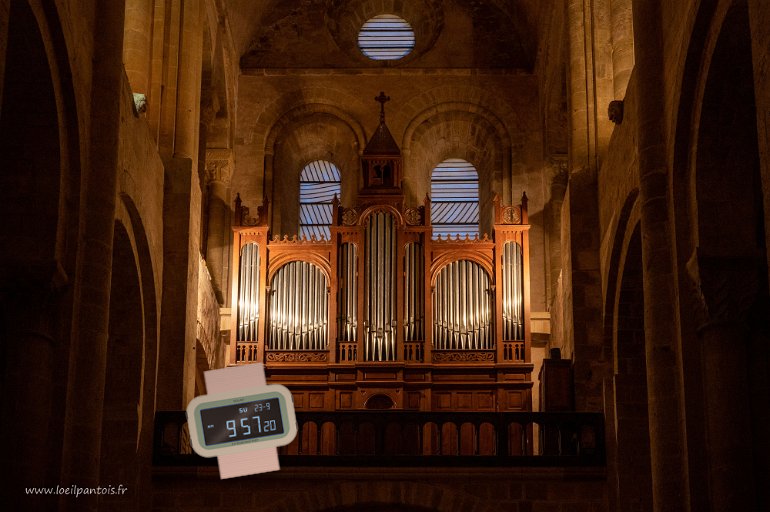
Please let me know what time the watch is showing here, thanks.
9:57:20
